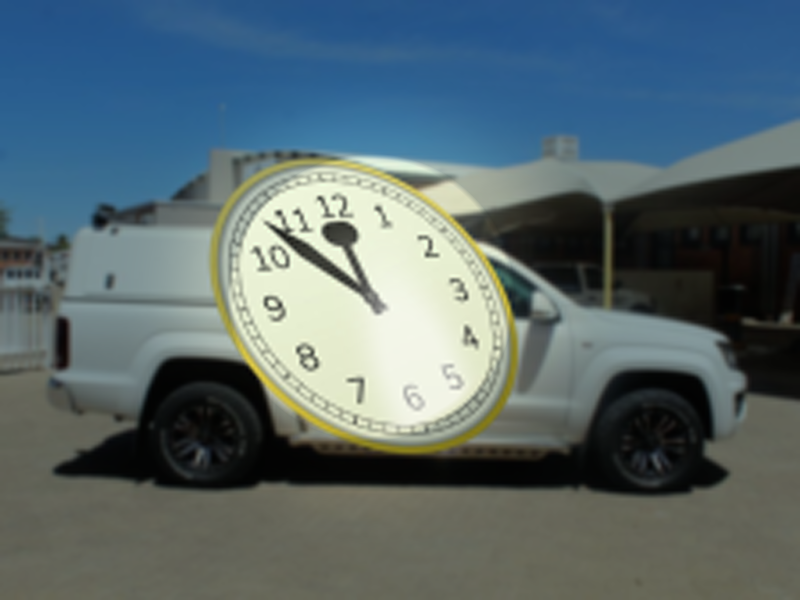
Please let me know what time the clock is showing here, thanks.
11:53
